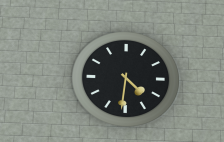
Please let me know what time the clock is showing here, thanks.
4:31
